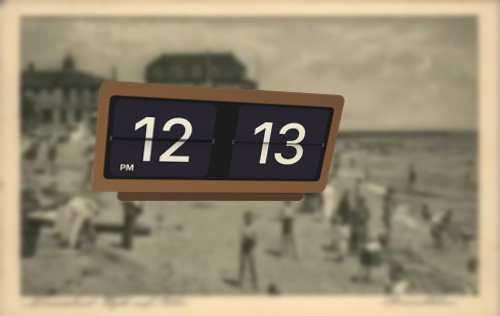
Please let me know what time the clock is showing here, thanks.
12:13
